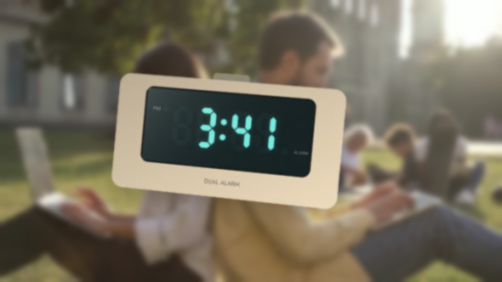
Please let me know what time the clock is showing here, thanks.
3:41
